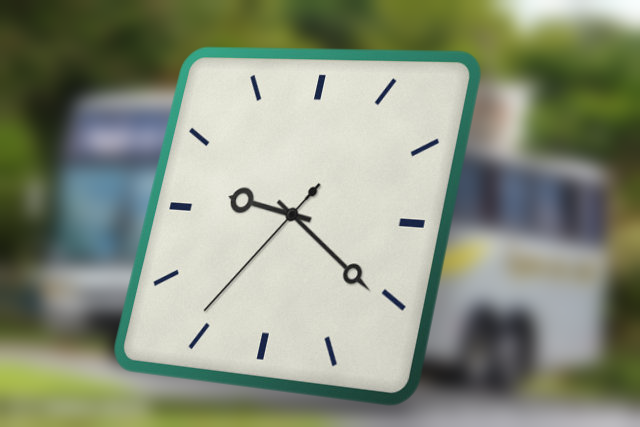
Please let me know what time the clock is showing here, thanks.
9:20:36
